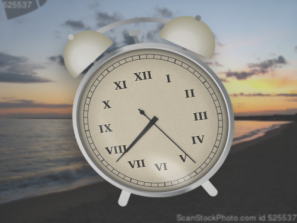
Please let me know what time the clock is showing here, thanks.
7:38:24
